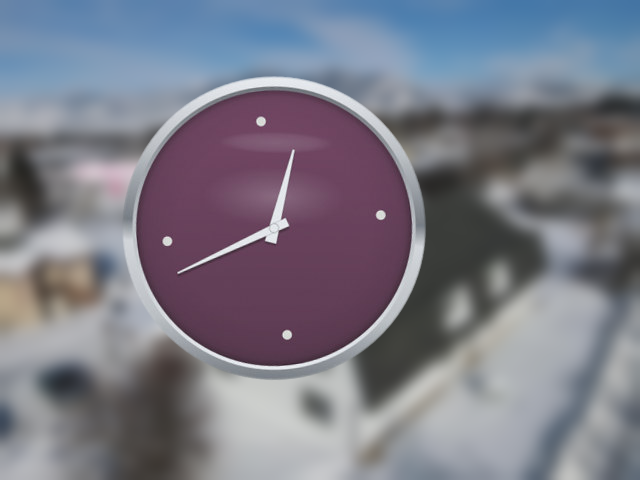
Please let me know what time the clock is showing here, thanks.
12:42
